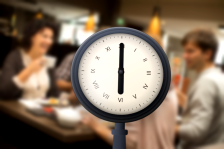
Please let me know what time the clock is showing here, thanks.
6:00
